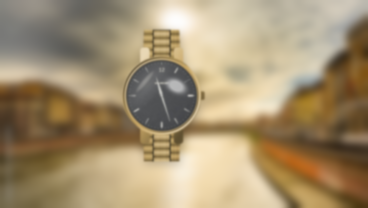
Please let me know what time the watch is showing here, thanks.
11:27
